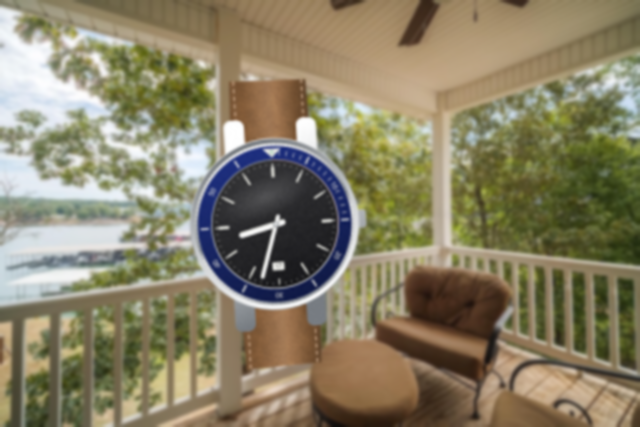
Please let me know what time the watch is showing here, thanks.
8:33
